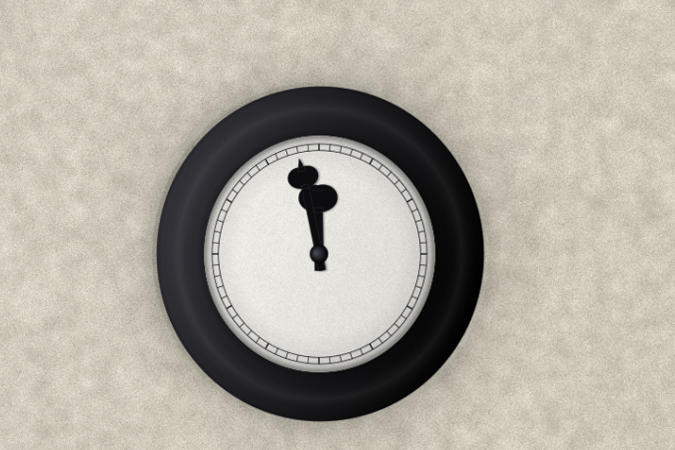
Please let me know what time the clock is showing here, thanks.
11:58
